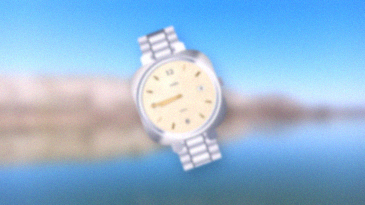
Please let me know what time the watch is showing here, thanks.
8:45
